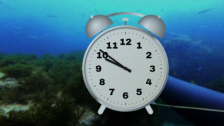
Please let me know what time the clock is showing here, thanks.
9:51
